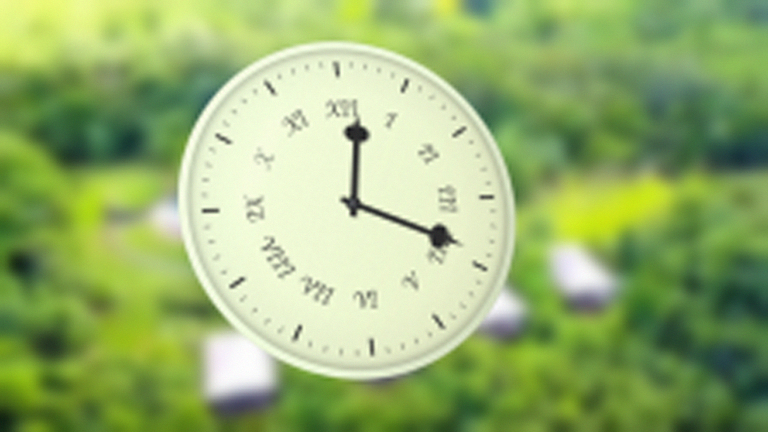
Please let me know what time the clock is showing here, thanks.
12:19
